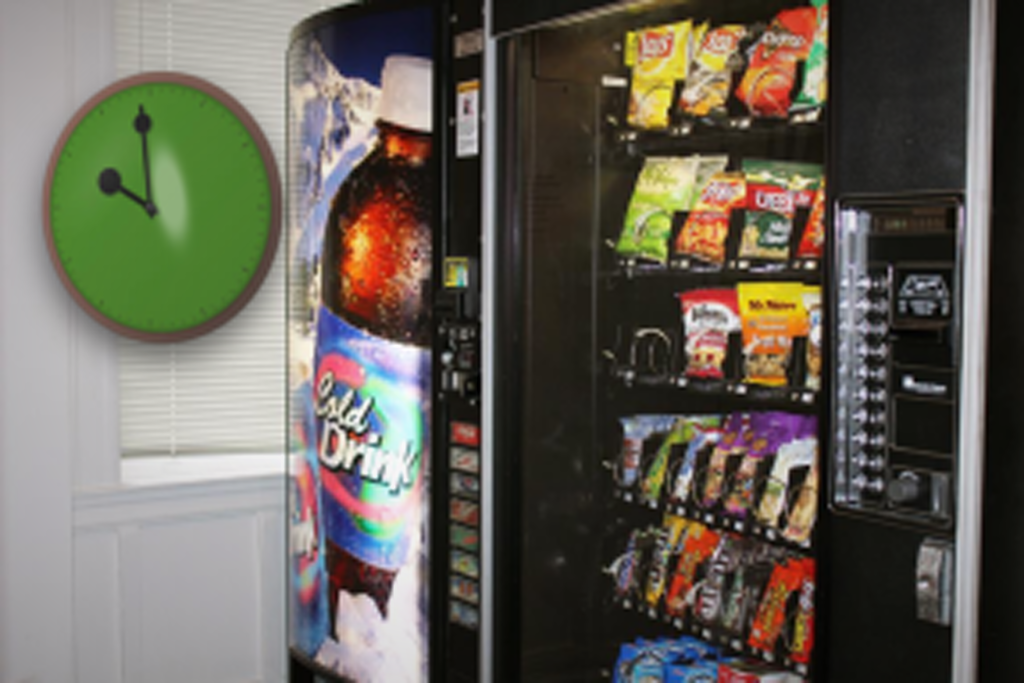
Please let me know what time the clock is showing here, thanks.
9:59
